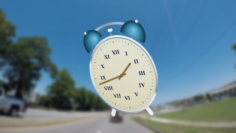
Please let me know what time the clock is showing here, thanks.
1:43
